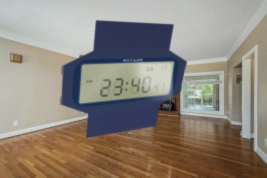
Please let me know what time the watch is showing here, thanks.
23:40:41
